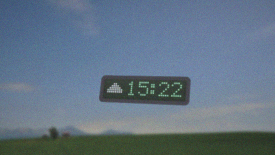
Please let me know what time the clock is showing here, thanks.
15:22
